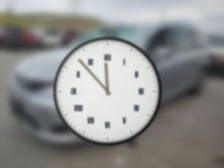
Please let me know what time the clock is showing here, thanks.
11:53
